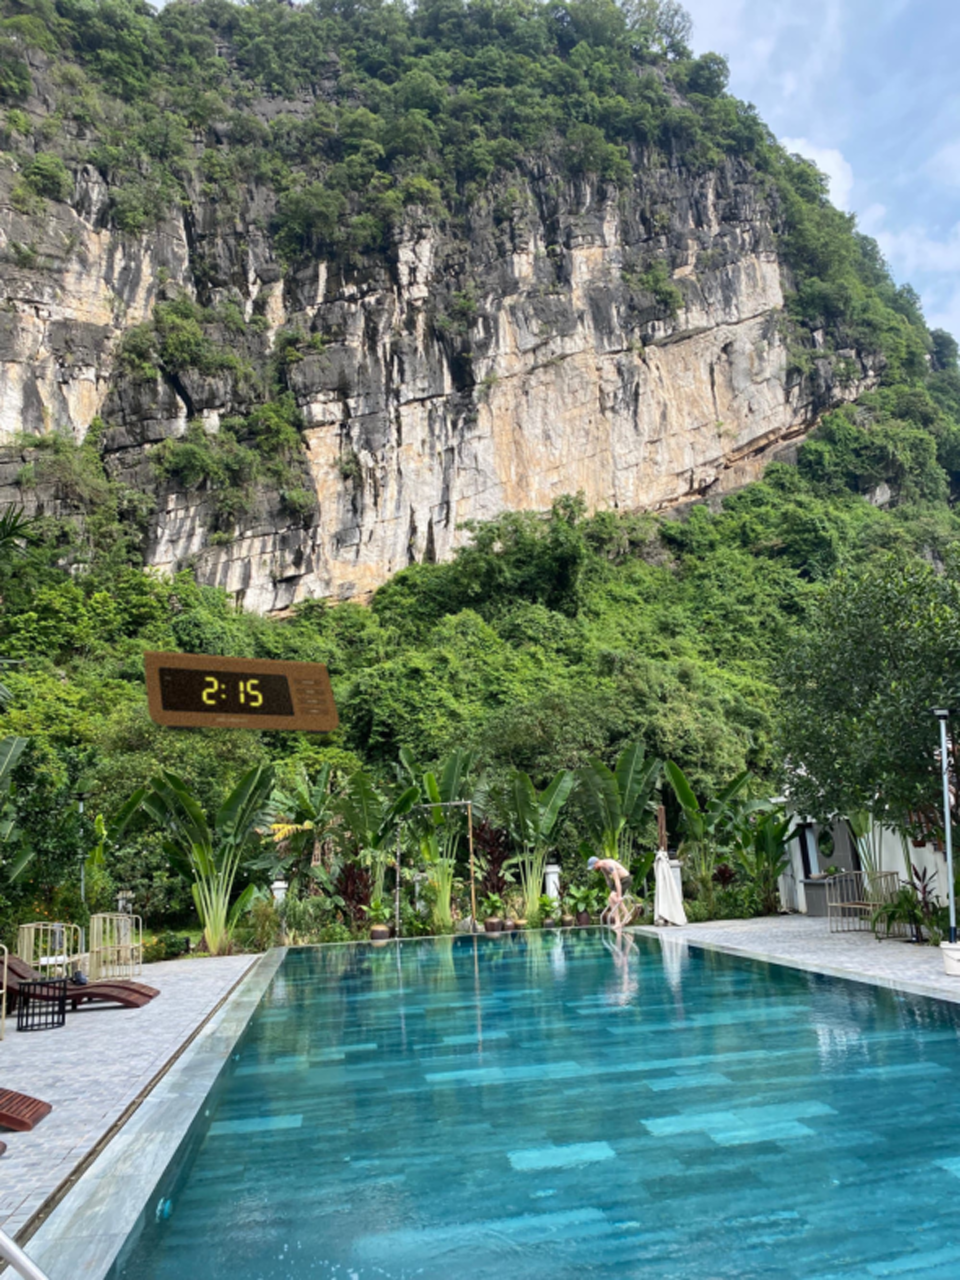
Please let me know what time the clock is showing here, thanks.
2:15
